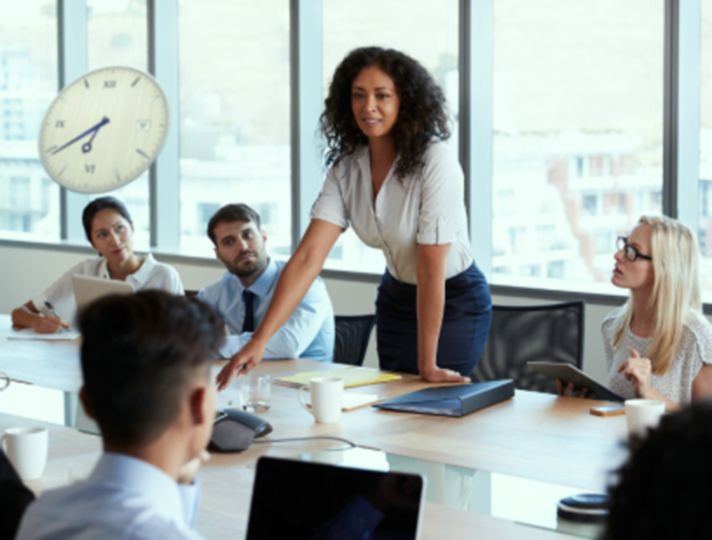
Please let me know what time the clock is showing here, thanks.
6:39
